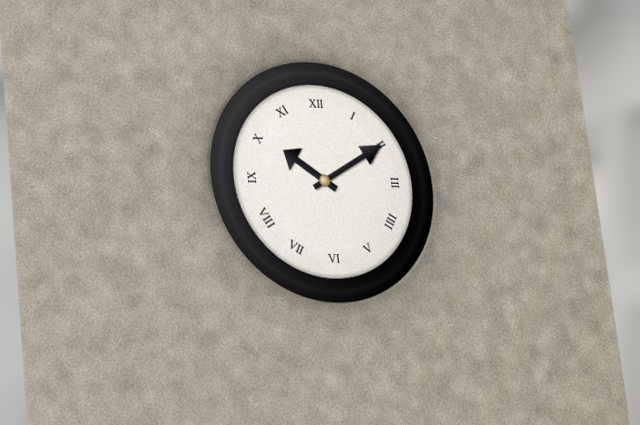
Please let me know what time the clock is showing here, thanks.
10:10
